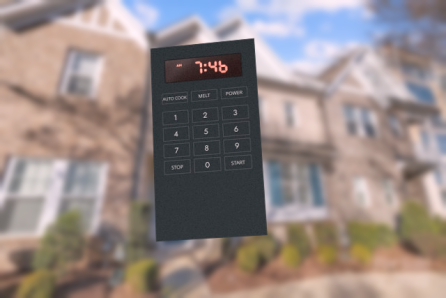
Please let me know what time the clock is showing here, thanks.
7:46
